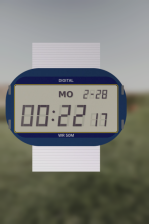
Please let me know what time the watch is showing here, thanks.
0:22:17
